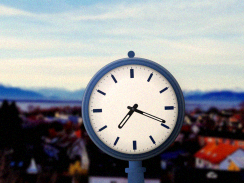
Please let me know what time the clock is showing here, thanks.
7:19
